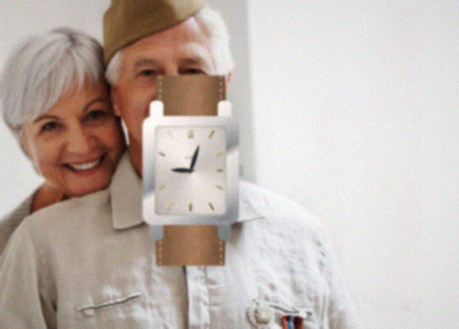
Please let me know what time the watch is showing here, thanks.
9:03
